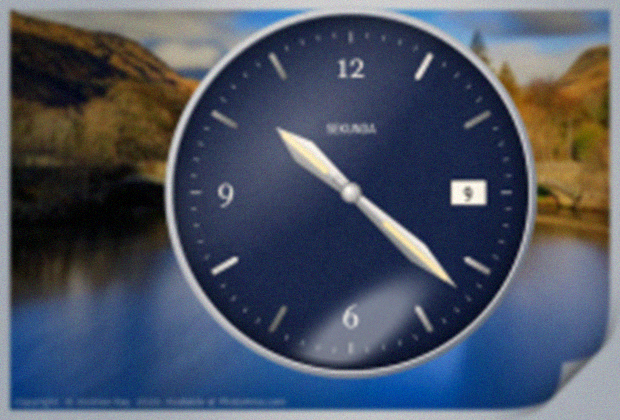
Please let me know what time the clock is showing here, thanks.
10:22
